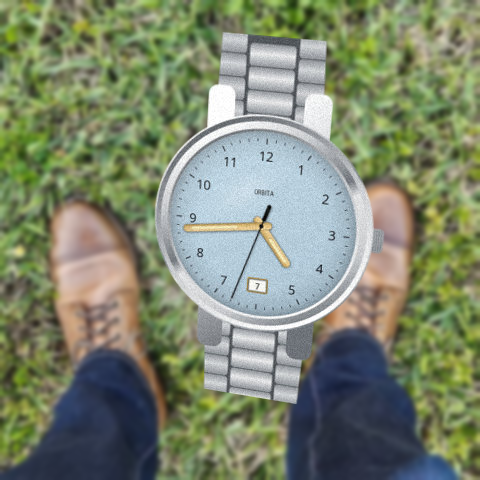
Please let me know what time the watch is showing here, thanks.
4:43:33
